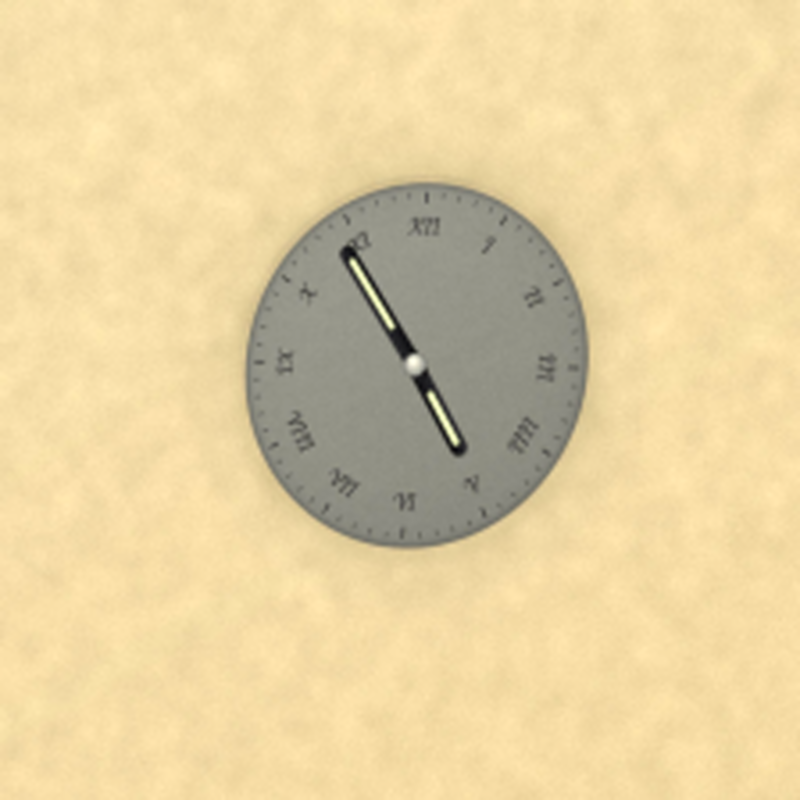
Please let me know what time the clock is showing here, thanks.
4:54
